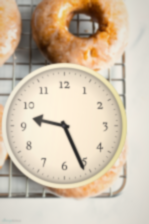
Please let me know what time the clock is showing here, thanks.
9:26
